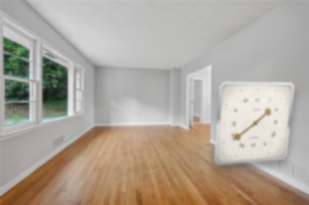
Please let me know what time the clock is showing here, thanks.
1:39
